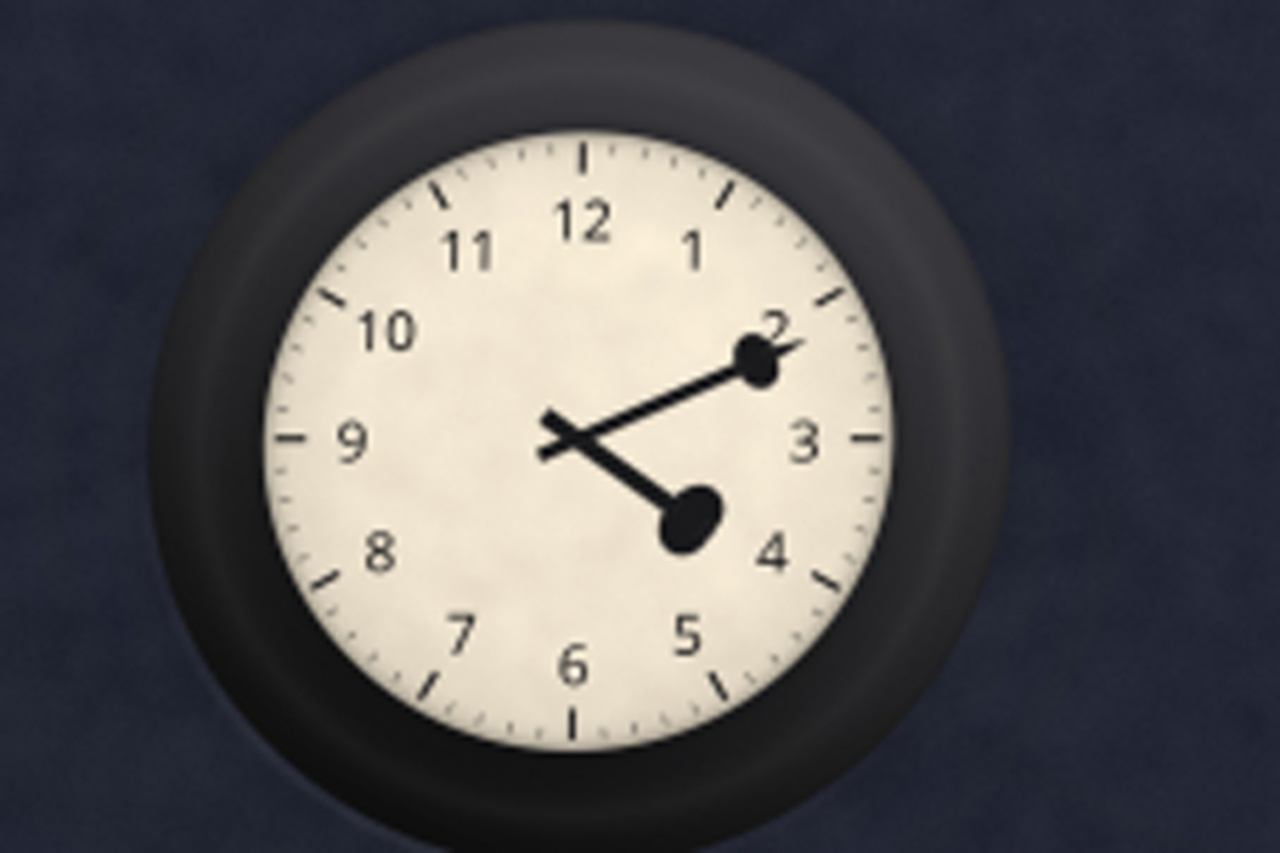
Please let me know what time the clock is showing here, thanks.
4:11
